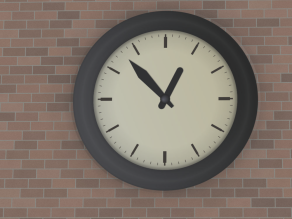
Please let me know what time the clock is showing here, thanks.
12:53
